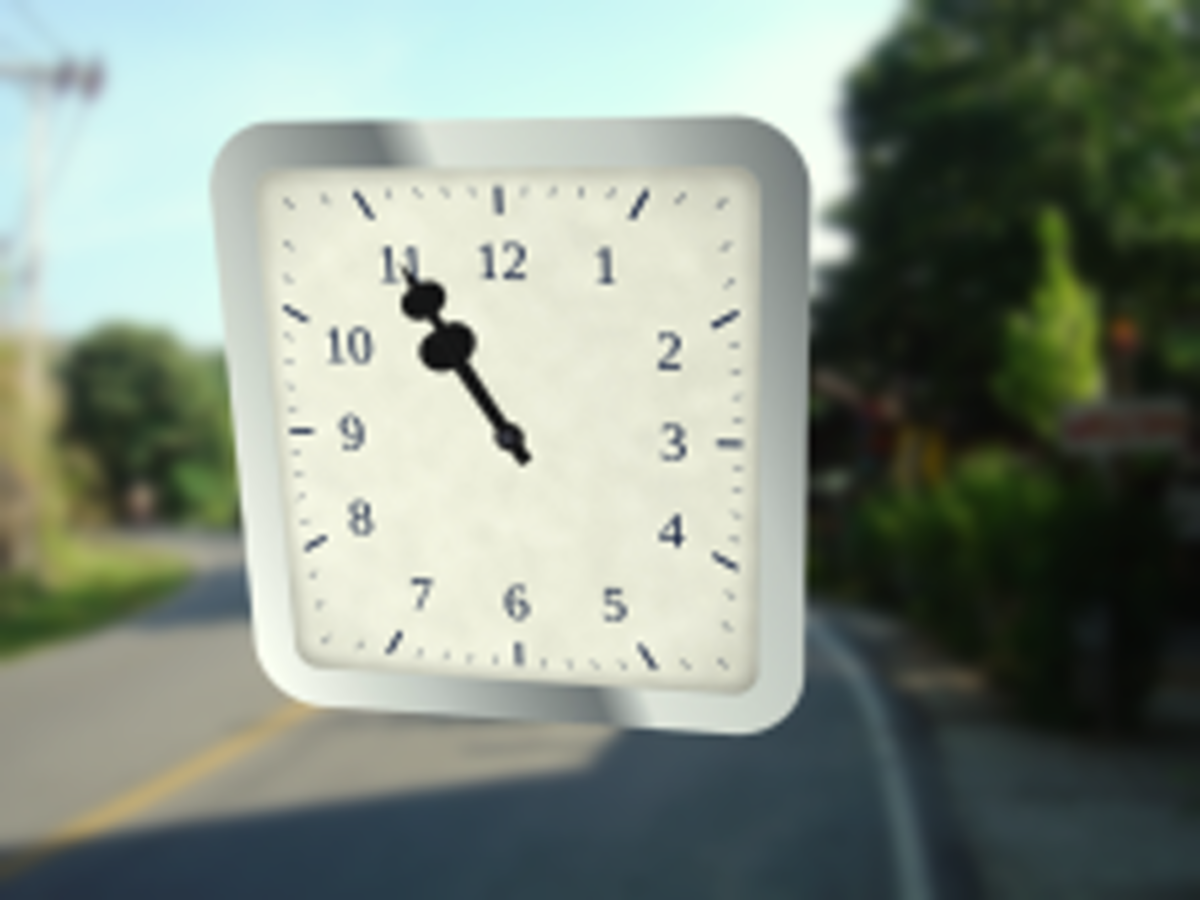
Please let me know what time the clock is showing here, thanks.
10:55
